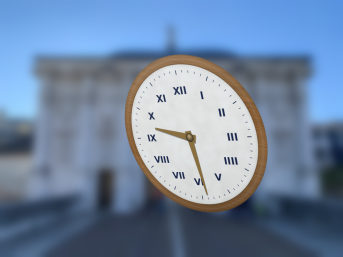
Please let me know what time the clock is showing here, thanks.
9:29
